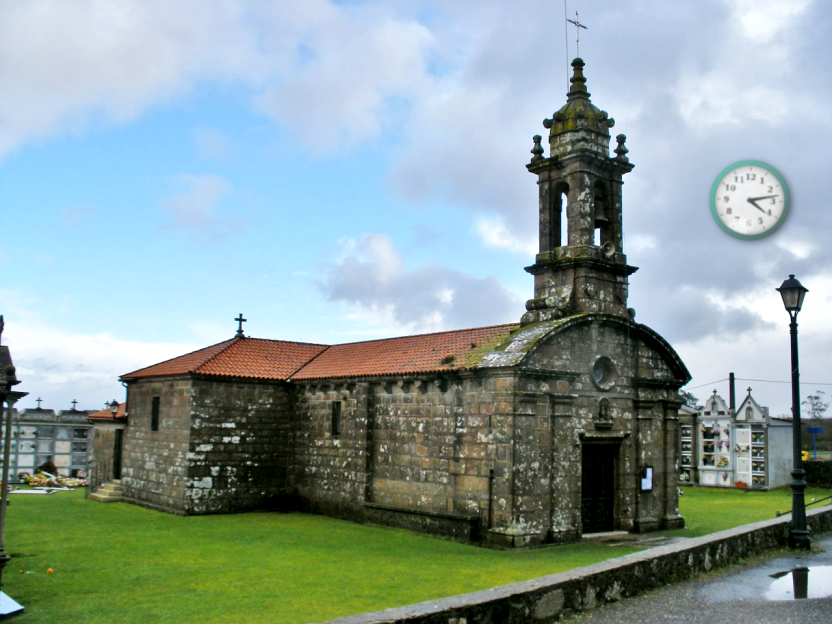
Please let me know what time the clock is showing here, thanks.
4:13
